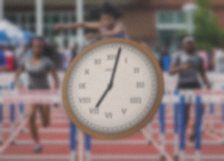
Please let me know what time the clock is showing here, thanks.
7:02
